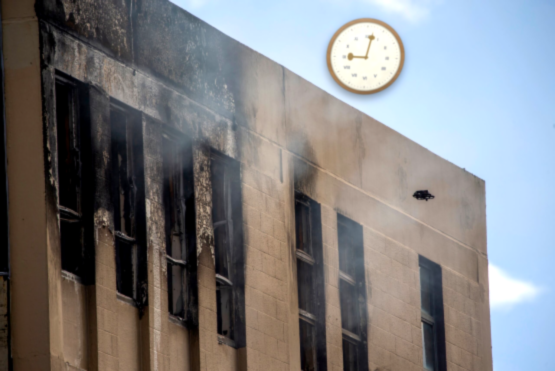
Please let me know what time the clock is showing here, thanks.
9:02
